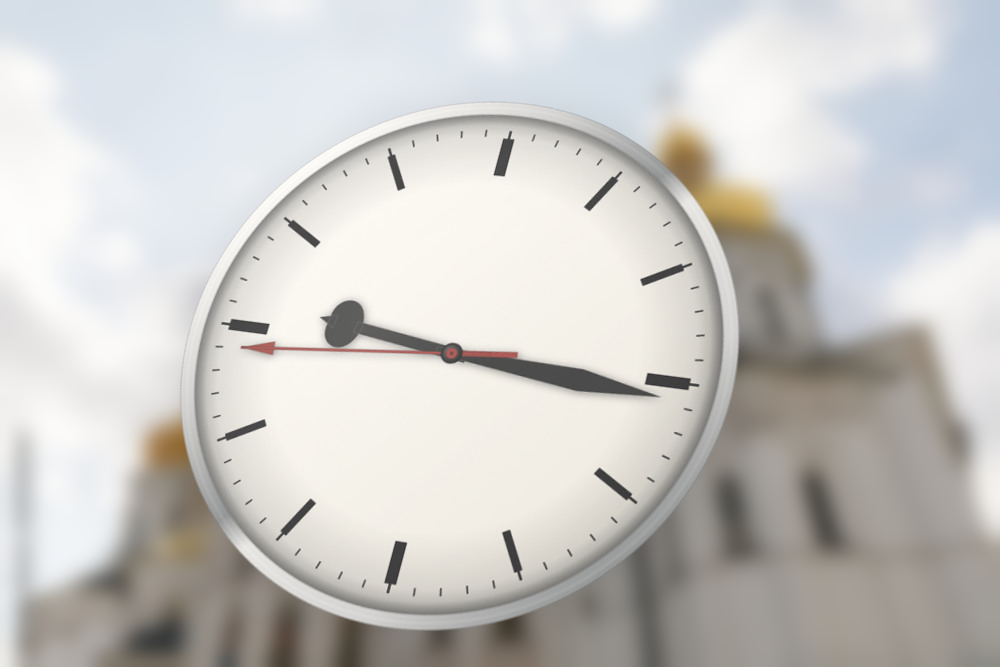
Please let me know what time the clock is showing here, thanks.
9:15:44
